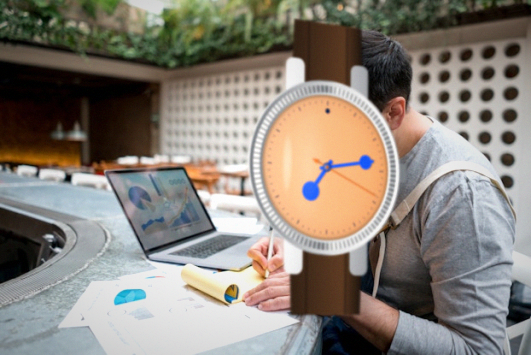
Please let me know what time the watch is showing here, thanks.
7:13:19
